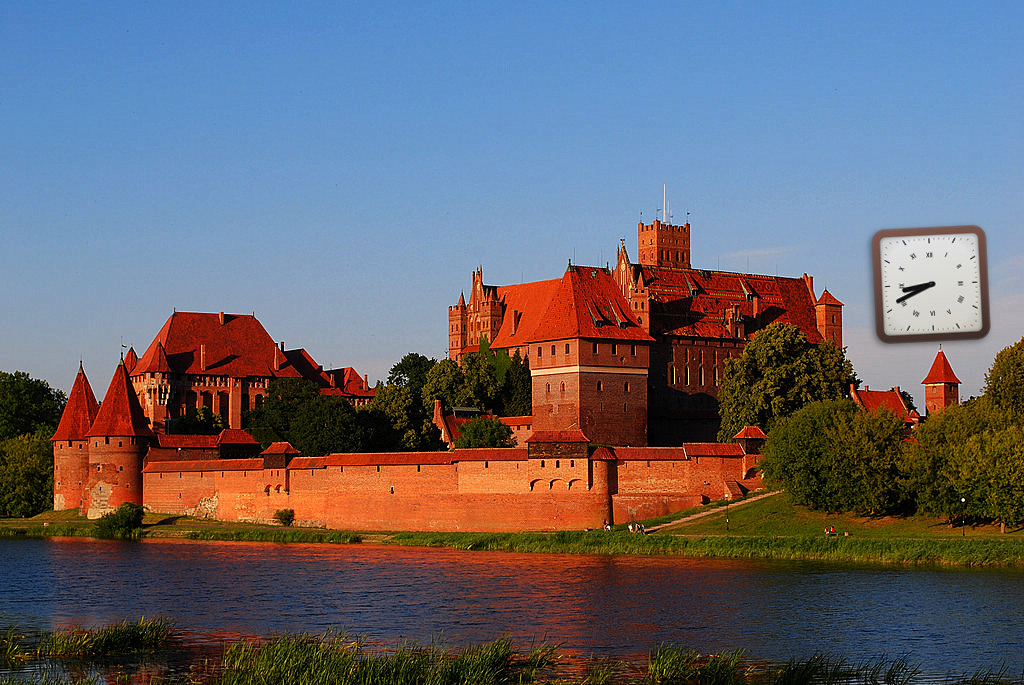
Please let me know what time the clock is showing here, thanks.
8:41
